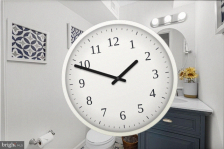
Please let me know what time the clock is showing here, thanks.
1:49
